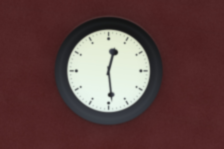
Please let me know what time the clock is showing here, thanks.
12:29
